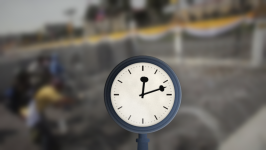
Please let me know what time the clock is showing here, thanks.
12:12
